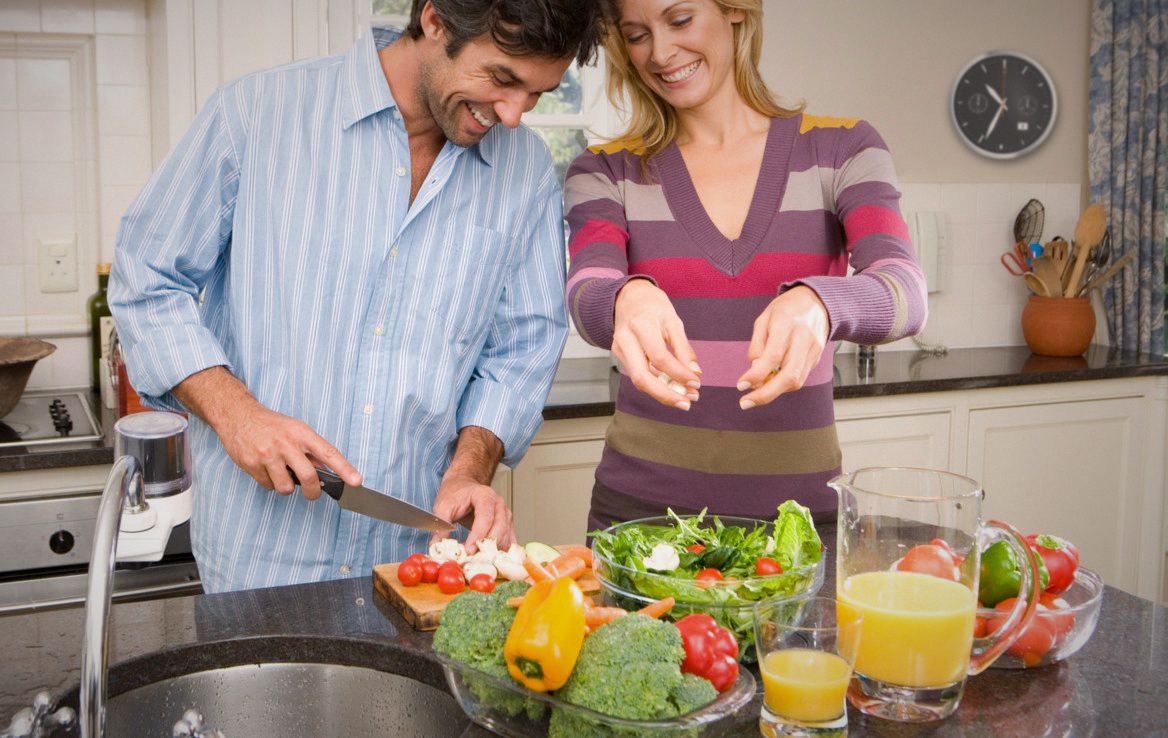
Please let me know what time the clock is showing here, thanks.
10:34
